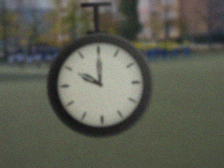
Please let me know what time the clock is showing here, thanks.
10:00
